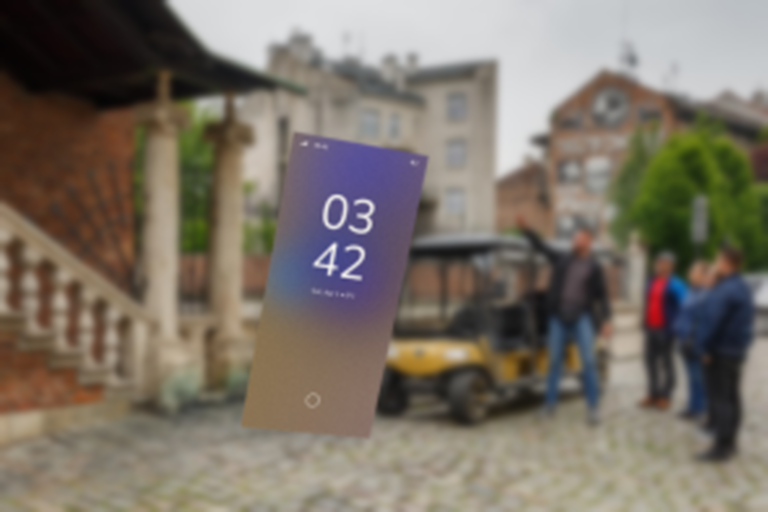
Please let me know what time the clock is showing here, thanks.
3:42
